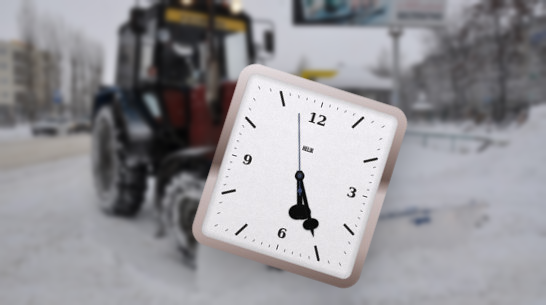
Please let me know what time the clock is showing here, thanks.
5:24:57
